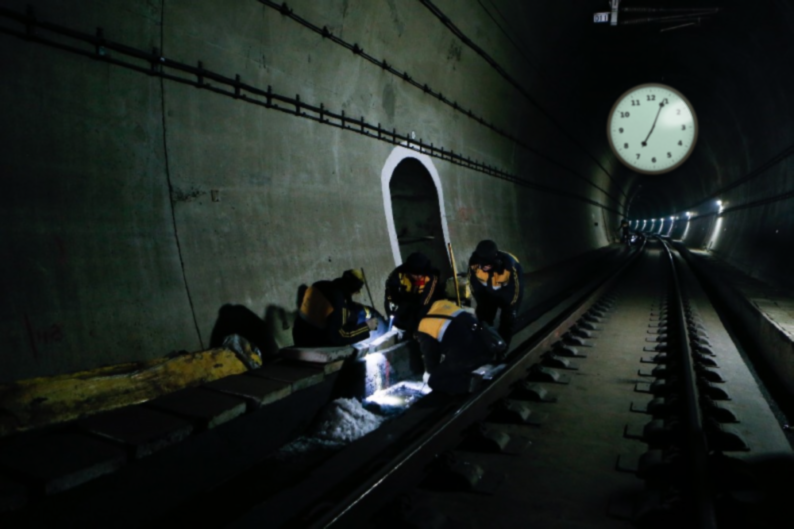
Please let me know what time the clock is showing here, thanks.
7:04
